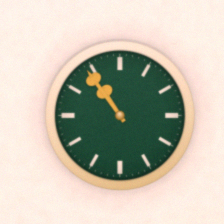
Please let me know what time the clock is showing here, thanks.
10:54
